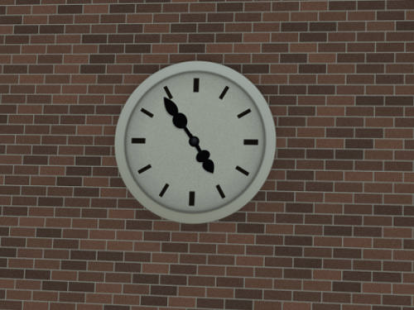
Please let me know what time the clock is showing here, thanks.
4:54
